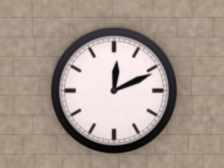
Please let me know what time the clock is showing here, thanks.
12:11
